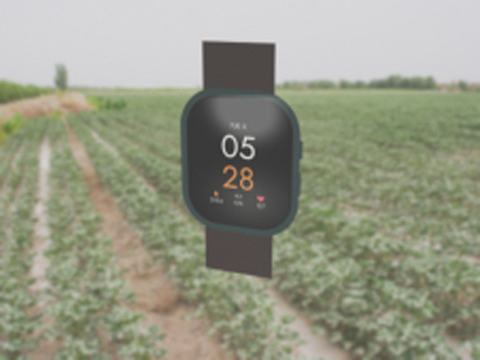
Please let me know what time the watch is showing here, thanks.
5:28
